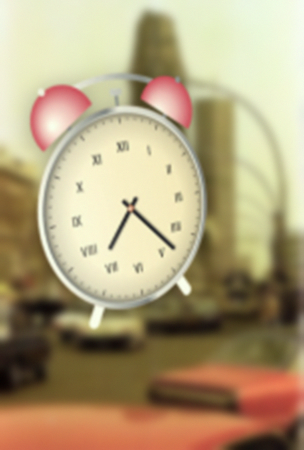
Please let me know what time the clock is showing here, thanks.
7:23
